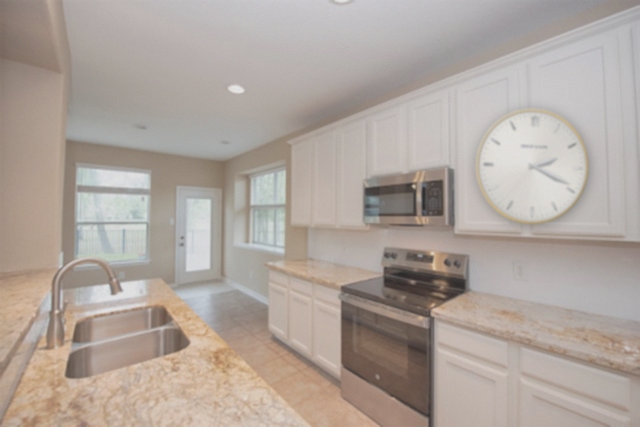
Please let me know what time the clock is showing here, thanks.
2:19
